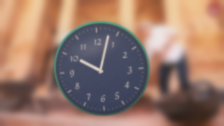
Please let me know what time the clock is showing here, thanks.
10:03
